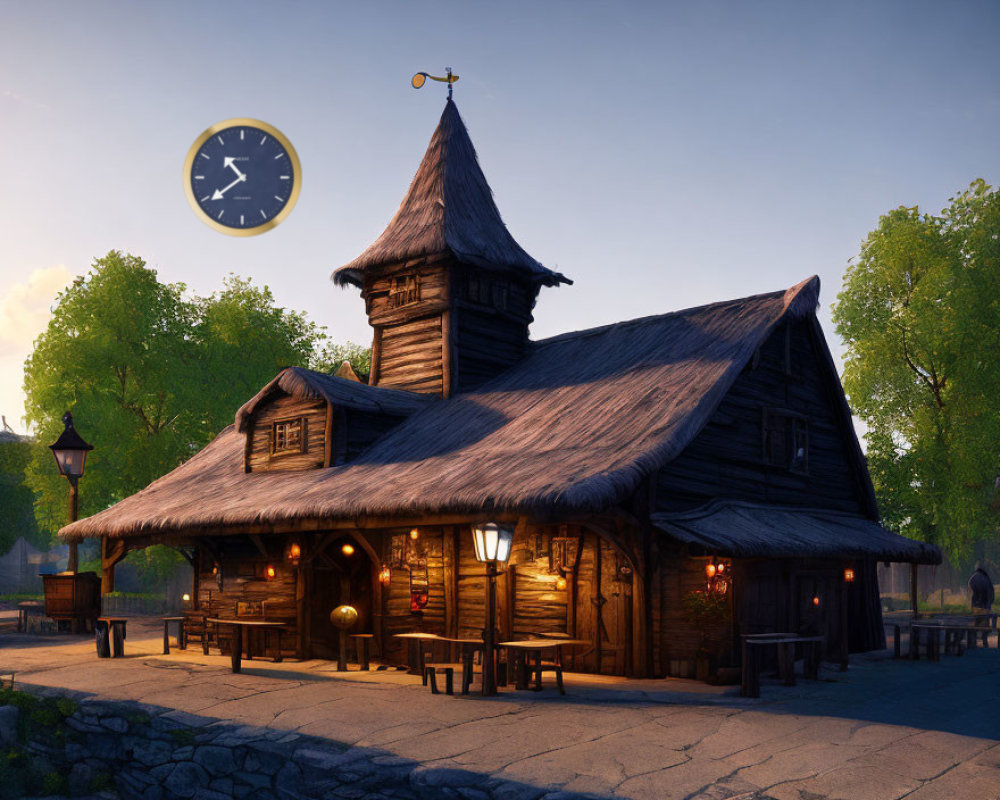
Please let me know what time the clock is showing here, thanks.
10:39
